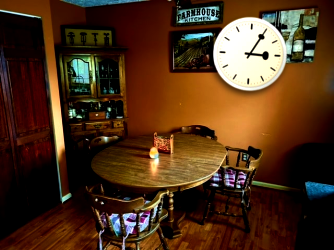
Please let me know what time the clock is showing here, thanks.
3:05
